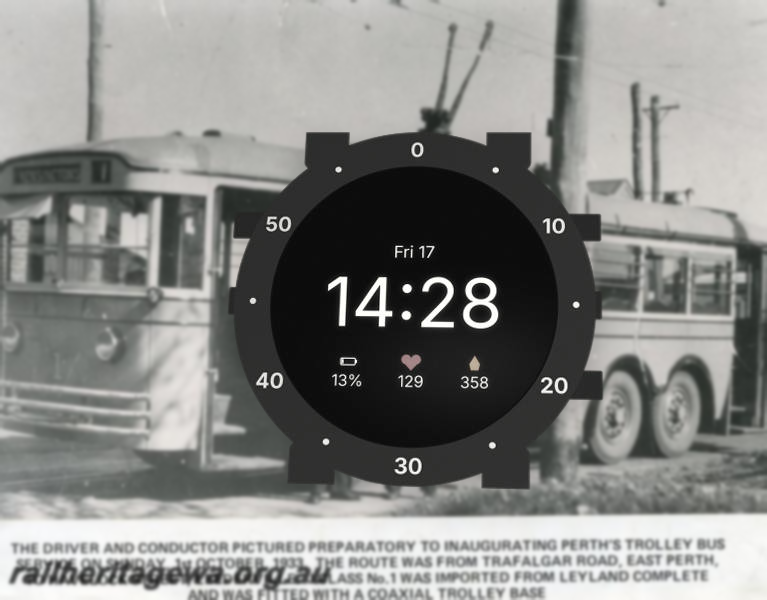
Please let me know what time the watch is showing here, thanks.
14:28
